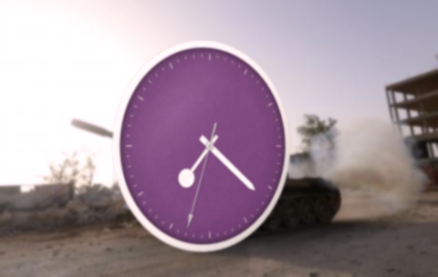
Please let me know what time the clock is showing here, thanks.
7:21:33
